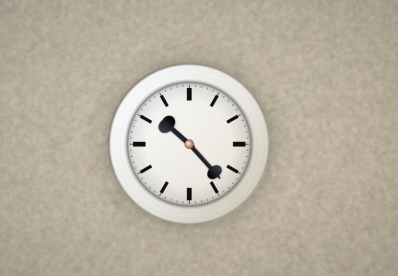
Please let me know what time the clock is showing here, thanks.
10:23
